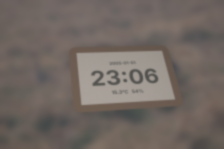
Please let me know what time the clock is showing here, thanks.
23:06
